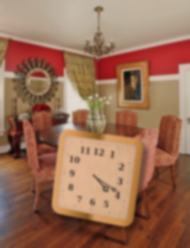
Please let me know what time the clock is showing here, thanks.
4:19
